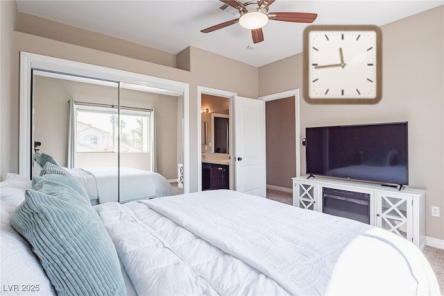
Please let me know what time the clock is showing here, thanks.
11:44
